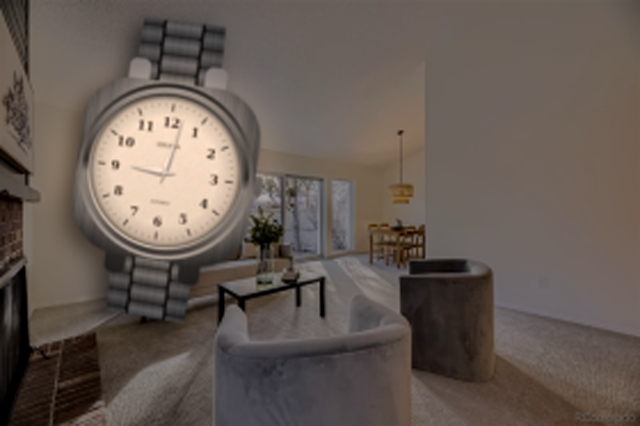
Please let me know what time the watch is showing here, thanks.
9:02
